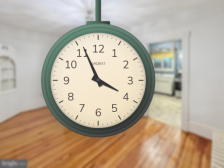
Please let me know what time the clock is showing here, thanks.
3:56
